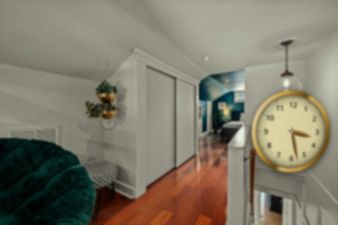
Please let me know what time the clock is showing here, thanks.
3:28
